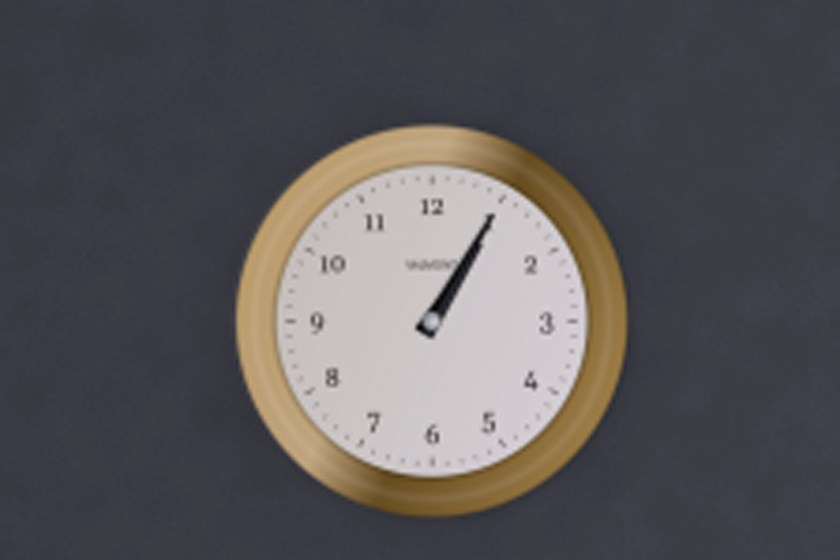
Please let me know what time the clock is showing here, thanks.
1:05
